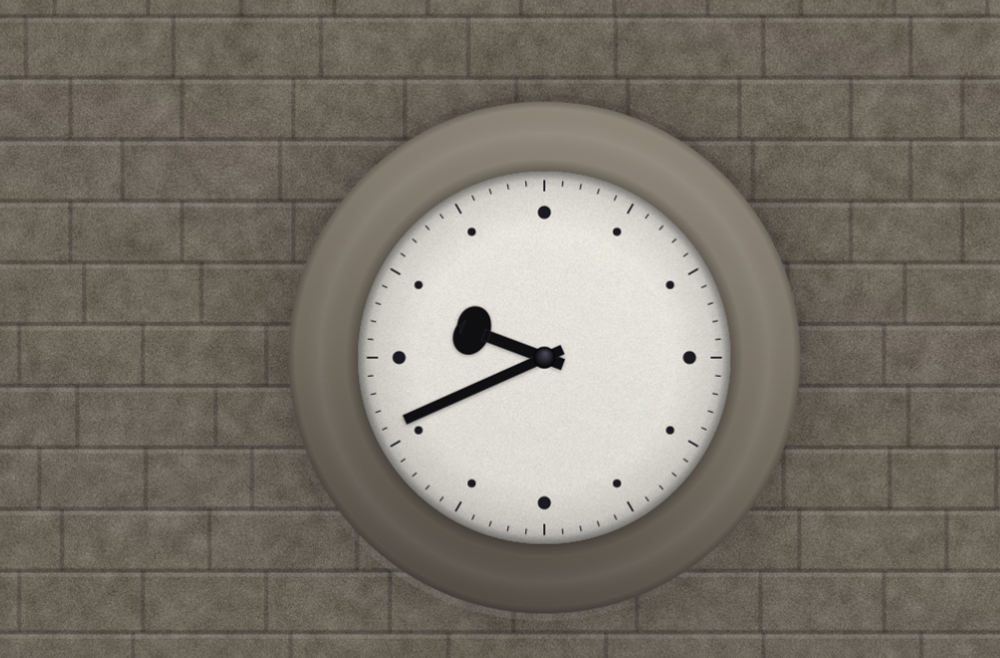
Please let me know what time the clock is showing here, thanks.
9:41
